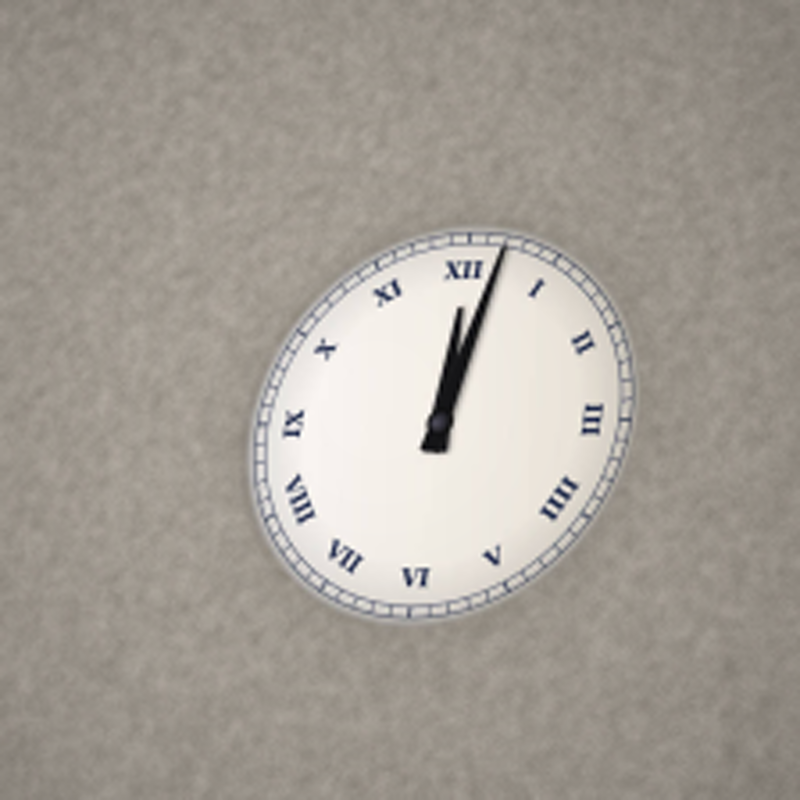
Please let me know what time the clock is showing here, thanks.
12:02
